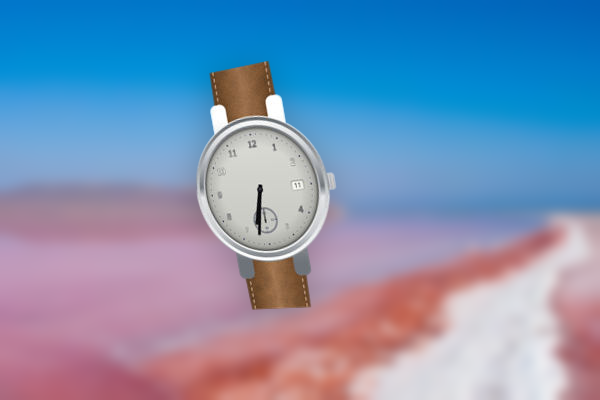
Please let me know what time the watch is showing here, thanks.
6:32
